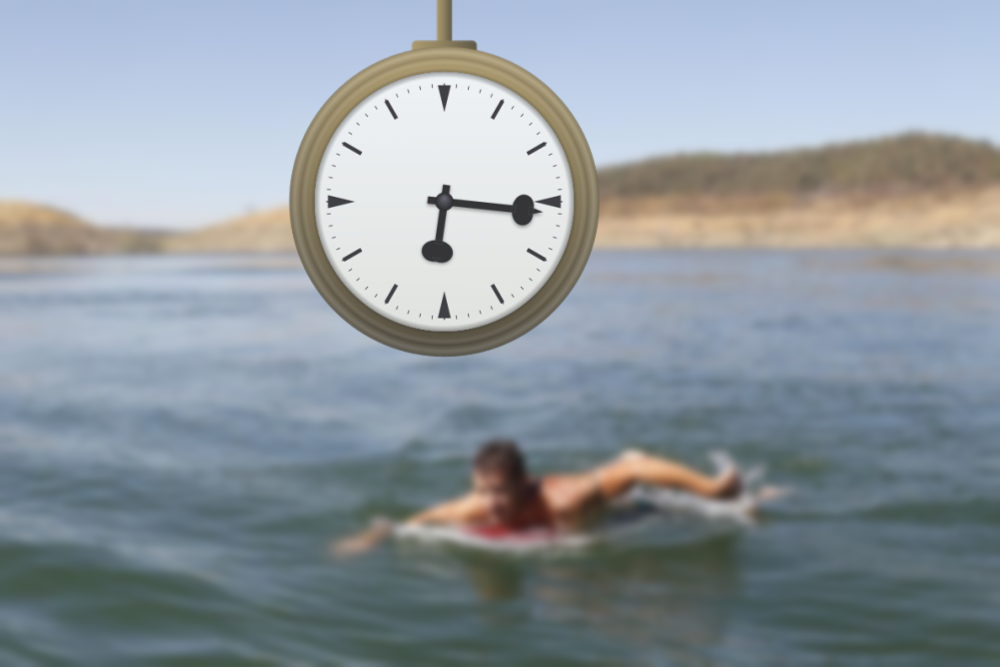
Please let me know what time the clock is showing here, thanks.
6:16
